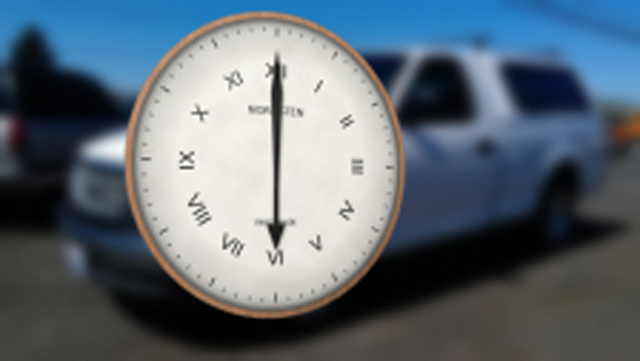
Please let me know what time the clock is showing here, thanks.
6:00
